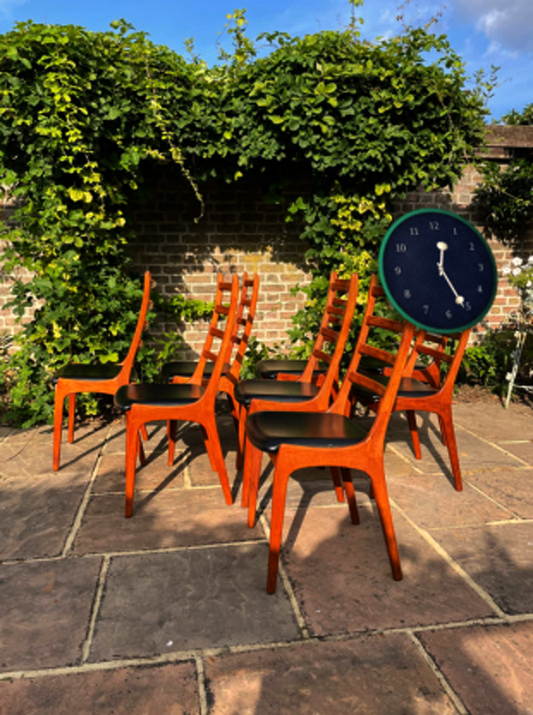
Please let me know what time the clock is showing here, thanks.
12:26
